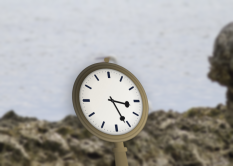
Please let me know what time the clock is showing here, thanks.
3:26
